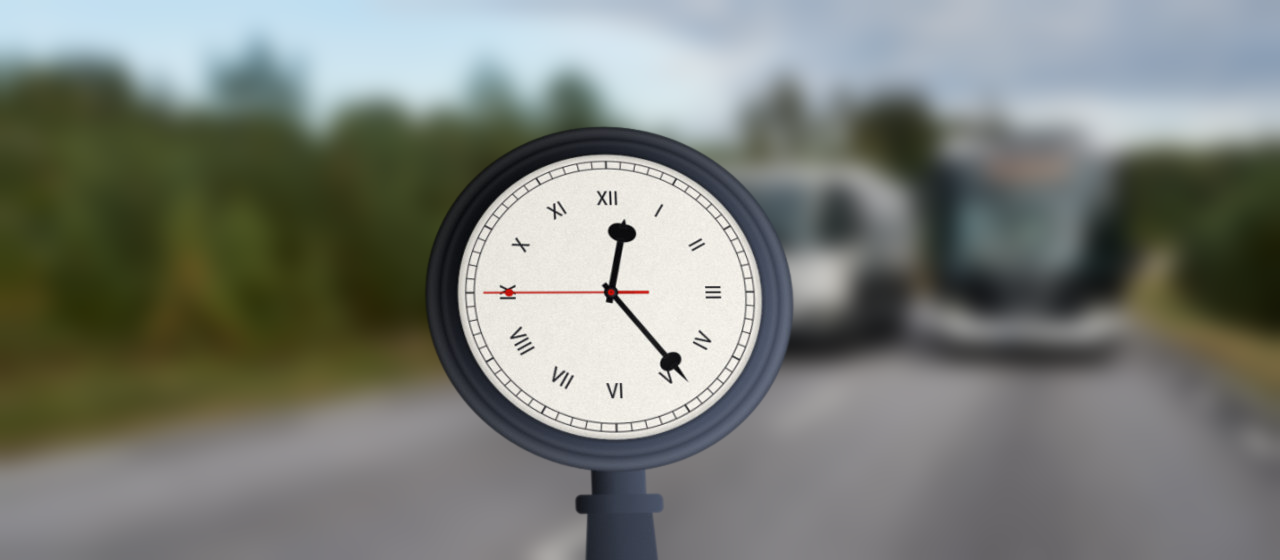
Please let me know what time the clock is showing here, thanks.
12:23:45
